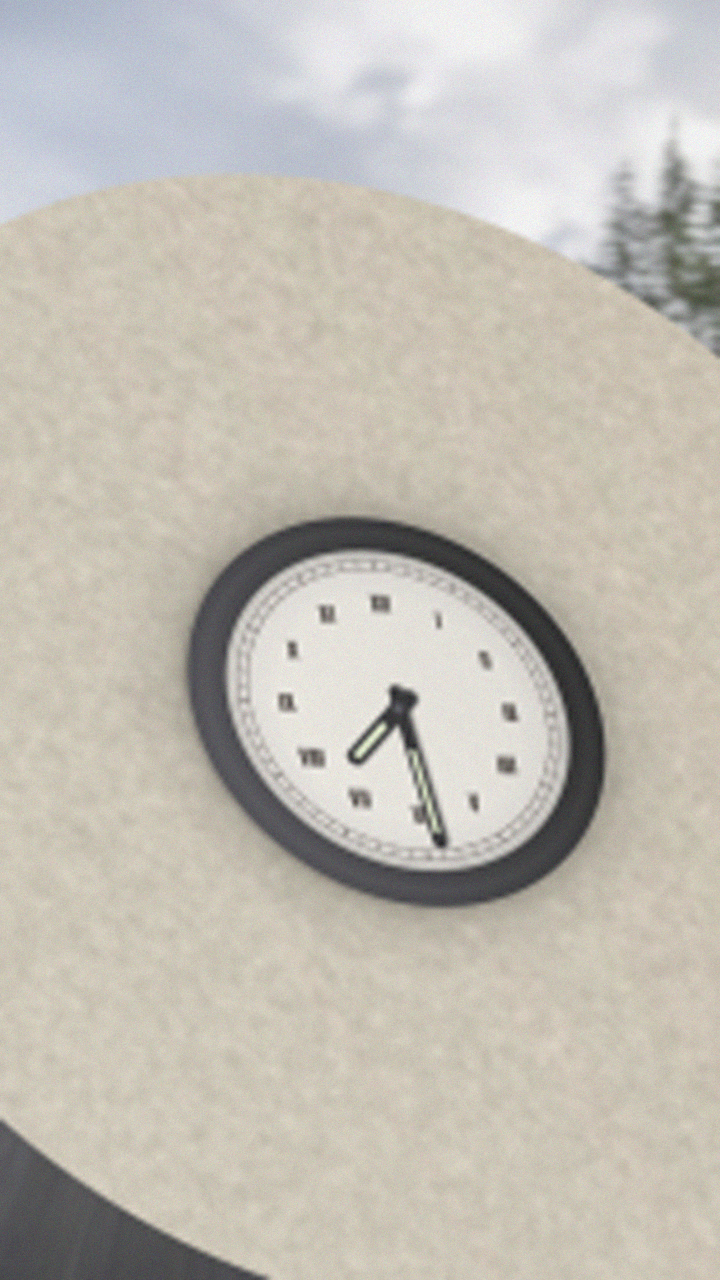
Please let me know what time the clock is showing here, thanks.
7:29
